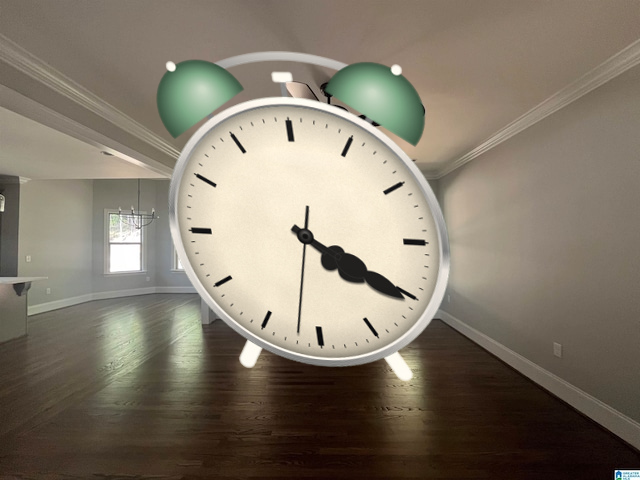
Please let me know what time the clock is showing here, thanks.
4:20:32
